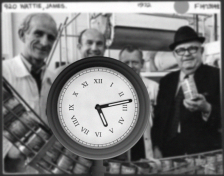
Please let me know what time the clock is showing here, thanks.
5:13
